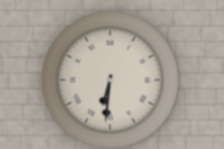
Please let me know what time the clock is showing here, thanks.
6:31
